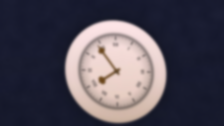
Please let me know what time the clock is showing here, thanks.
7:54
